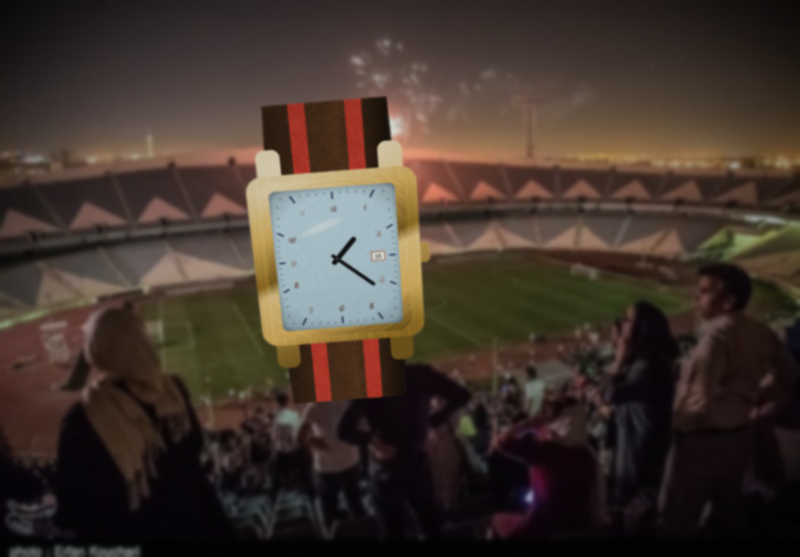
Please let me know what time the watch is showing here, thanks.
1:22
